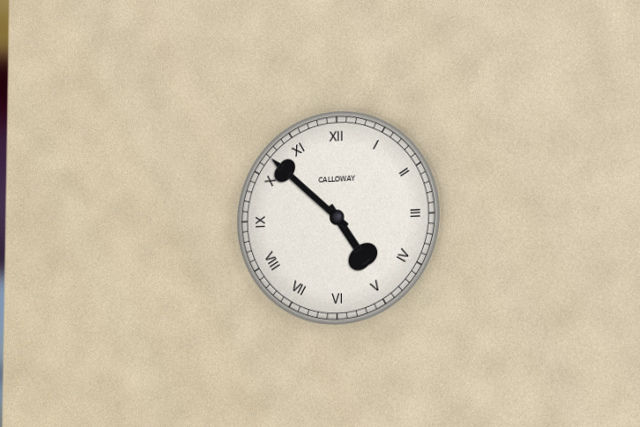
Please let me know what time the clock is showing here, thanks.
4:52
